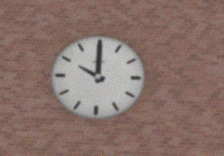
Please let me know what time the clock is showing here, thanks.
10:00
